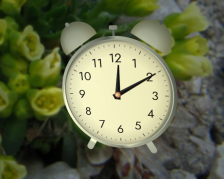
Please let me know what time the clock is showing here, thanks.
12:10
